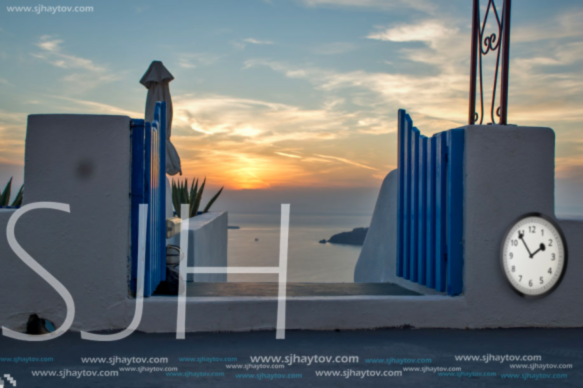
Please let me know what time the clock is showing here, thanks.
1:54
